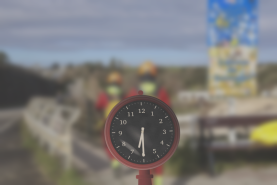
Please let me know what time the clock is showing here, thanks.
6:30
